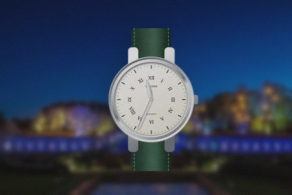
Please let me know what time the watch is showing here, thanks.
11:34
